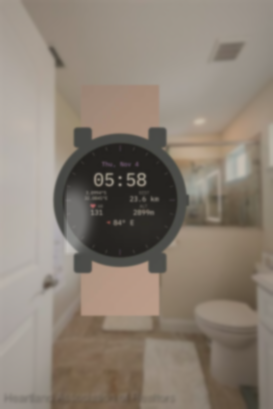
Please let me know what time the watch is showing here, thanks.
5:58
